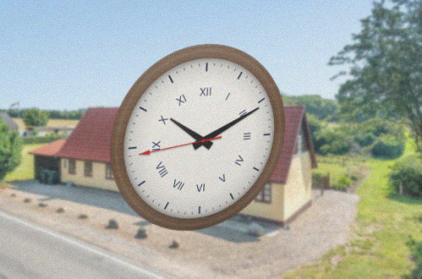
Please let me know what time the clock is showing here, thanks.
10:10:44
